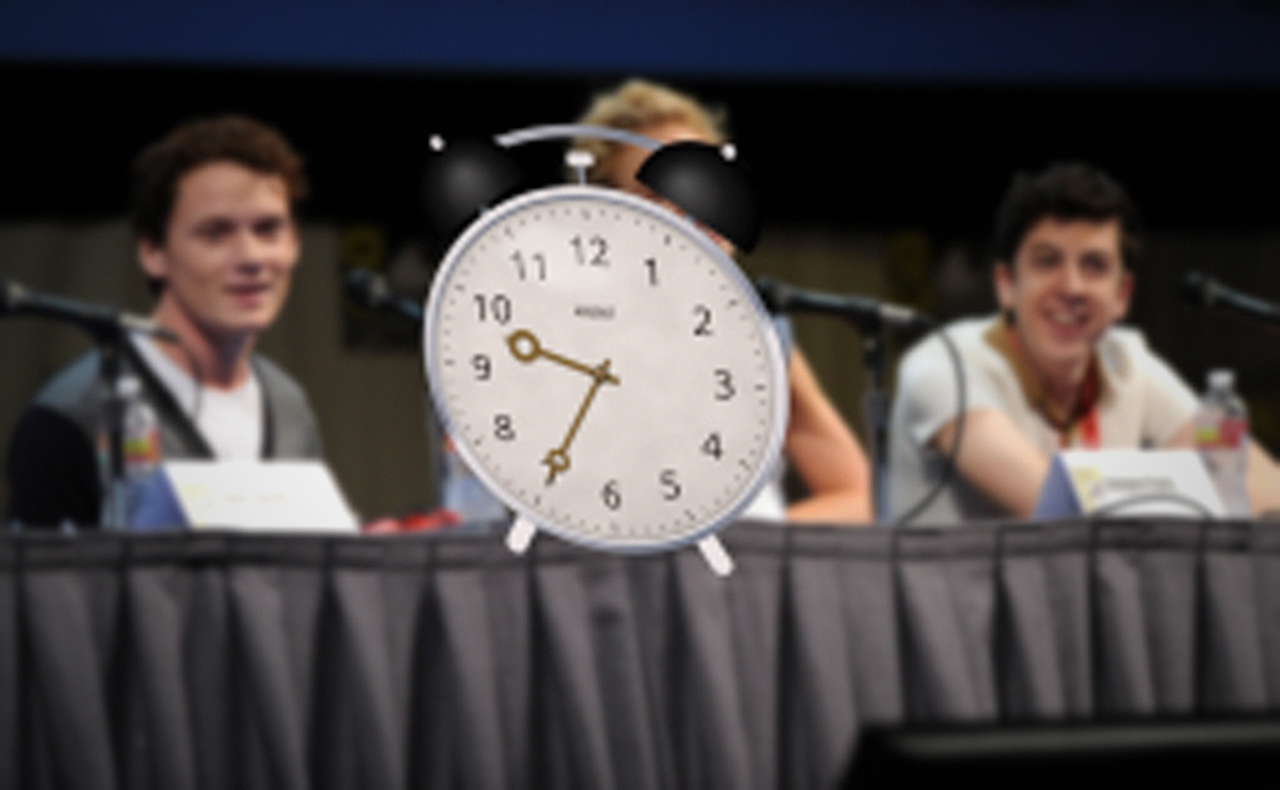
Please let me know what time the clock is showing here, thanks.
9:35
